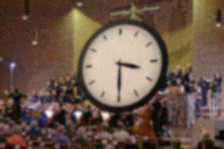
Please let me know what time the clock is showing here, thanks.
3:30
